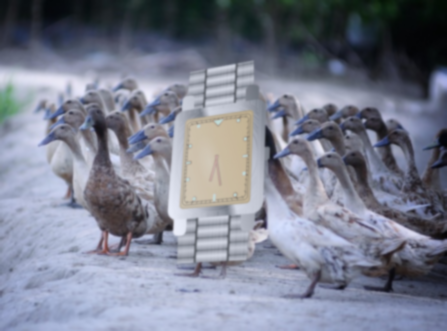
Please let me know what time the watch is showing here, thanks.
6:28
